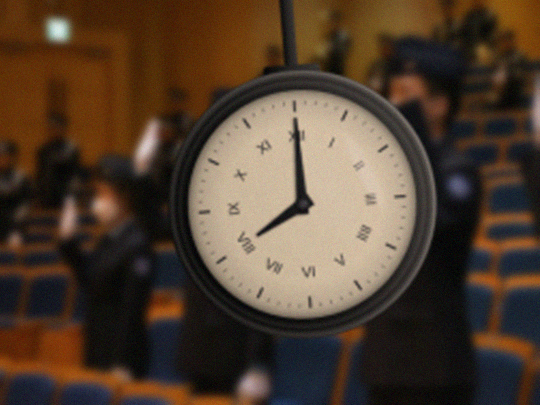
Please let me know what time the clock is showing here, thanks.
8:00
